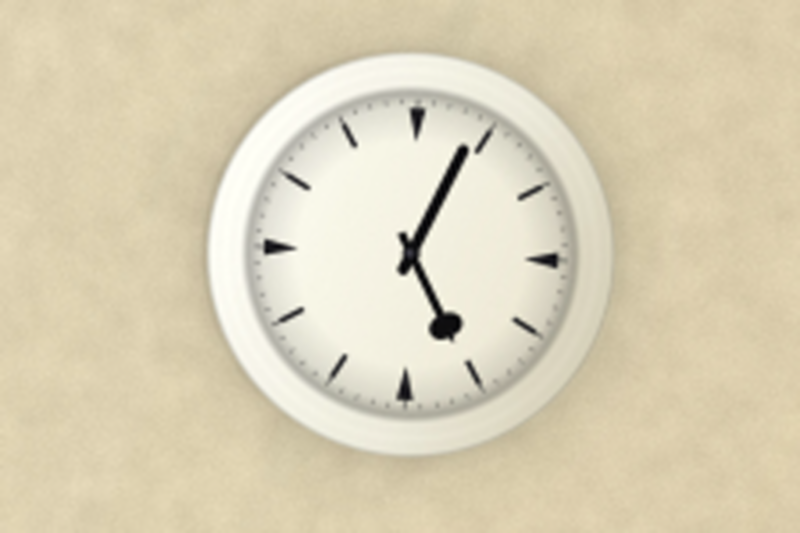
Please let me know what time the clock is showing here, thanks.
5:04
